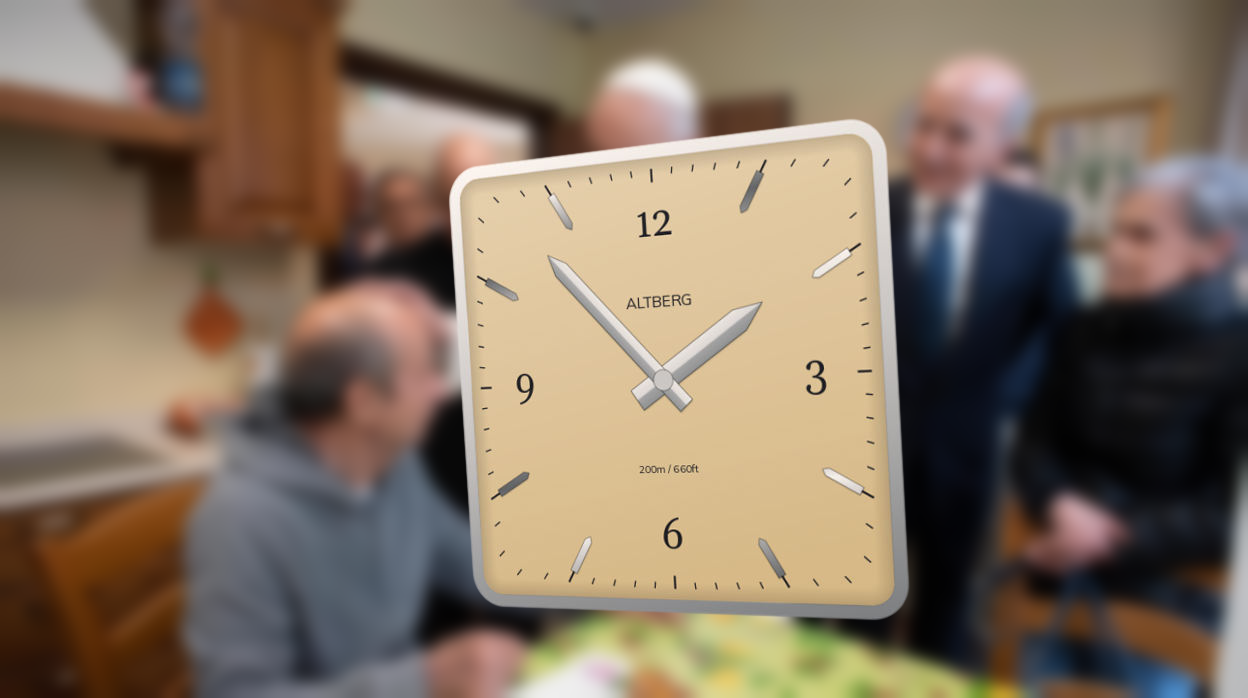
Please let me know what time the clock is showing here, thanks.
1:53
